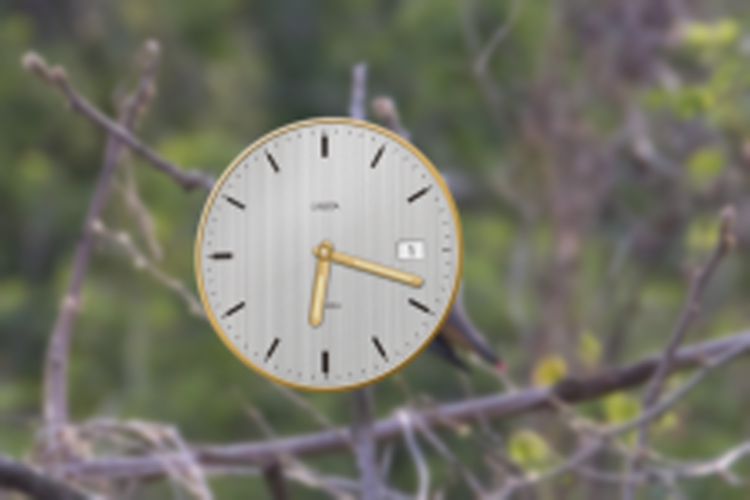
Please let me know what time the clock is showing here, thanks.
6:18
